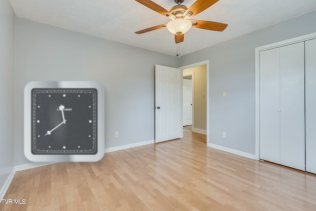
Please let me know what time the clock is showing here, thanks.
11:39
